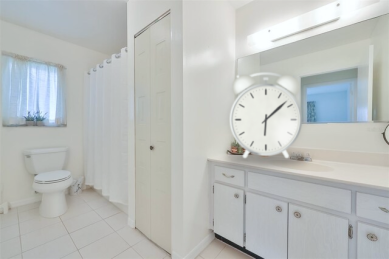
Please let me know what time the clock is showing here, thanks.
6:08
